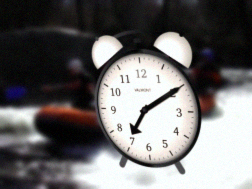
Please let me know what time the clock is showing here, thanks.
7:10
